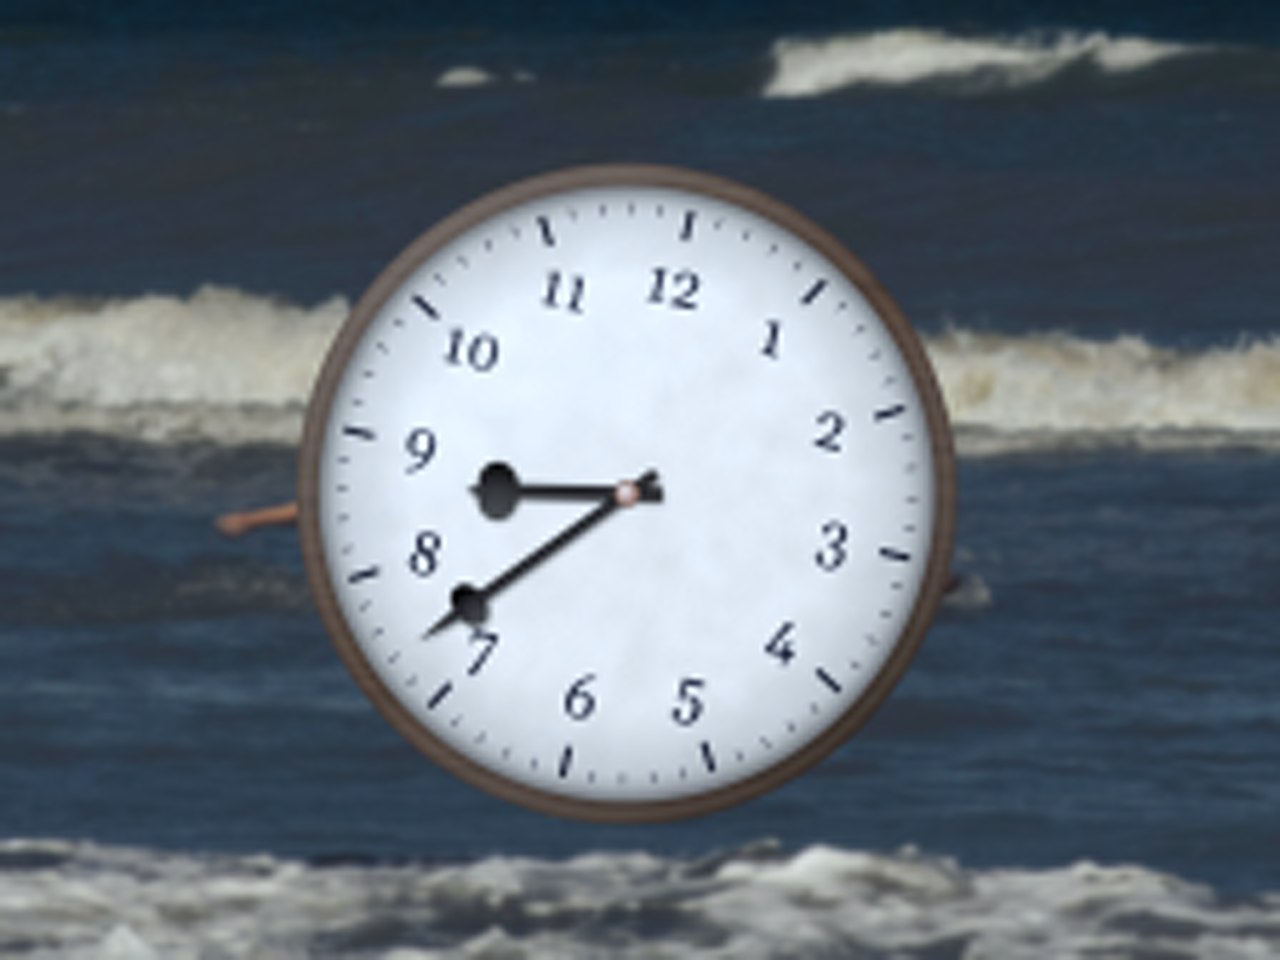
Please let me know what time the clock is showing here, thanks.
8:37
